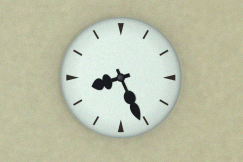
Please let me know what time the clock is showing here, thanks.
8:26
